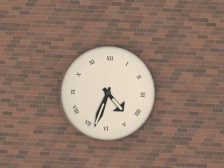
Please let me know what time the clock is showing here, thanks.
4:33
